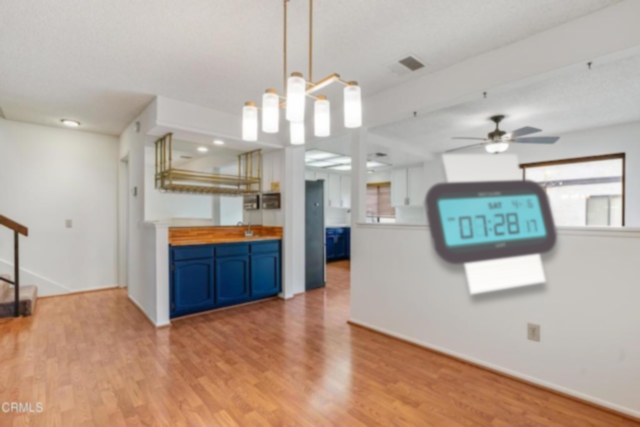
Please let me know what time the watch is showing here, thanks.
7:28:17
